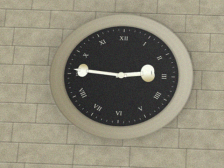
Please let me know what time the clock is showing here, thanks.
2:46
